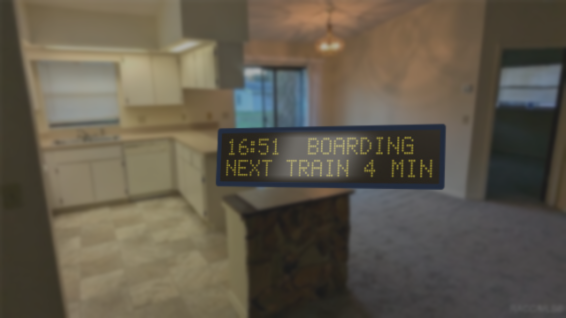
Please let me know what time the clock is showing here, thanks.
16:51
